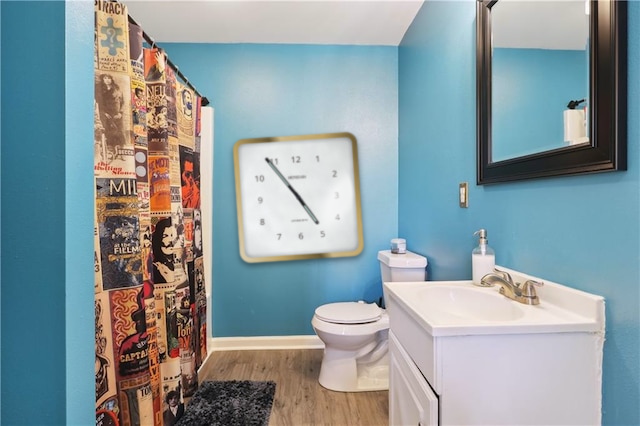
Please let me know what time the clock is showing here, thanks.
4:54
